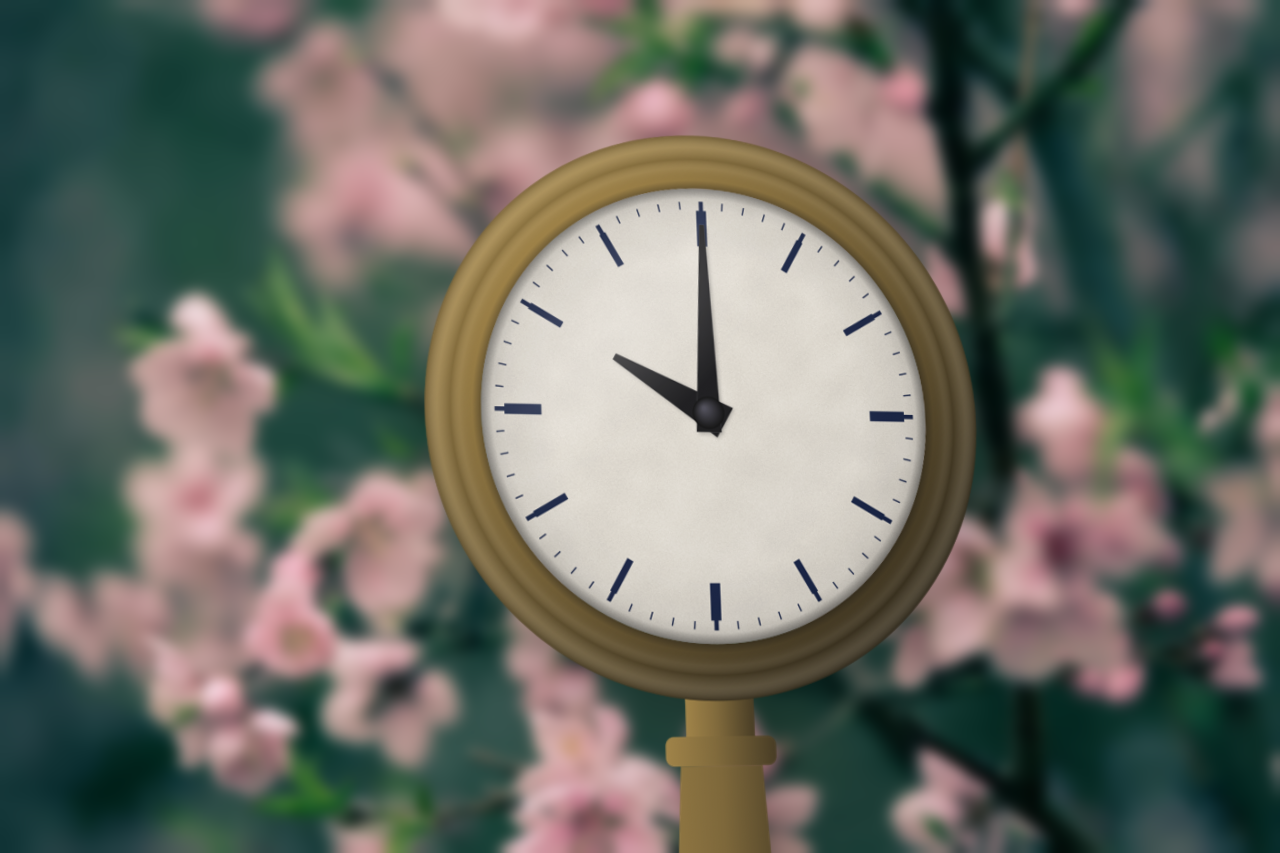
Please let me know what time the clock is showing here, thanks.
10:00
